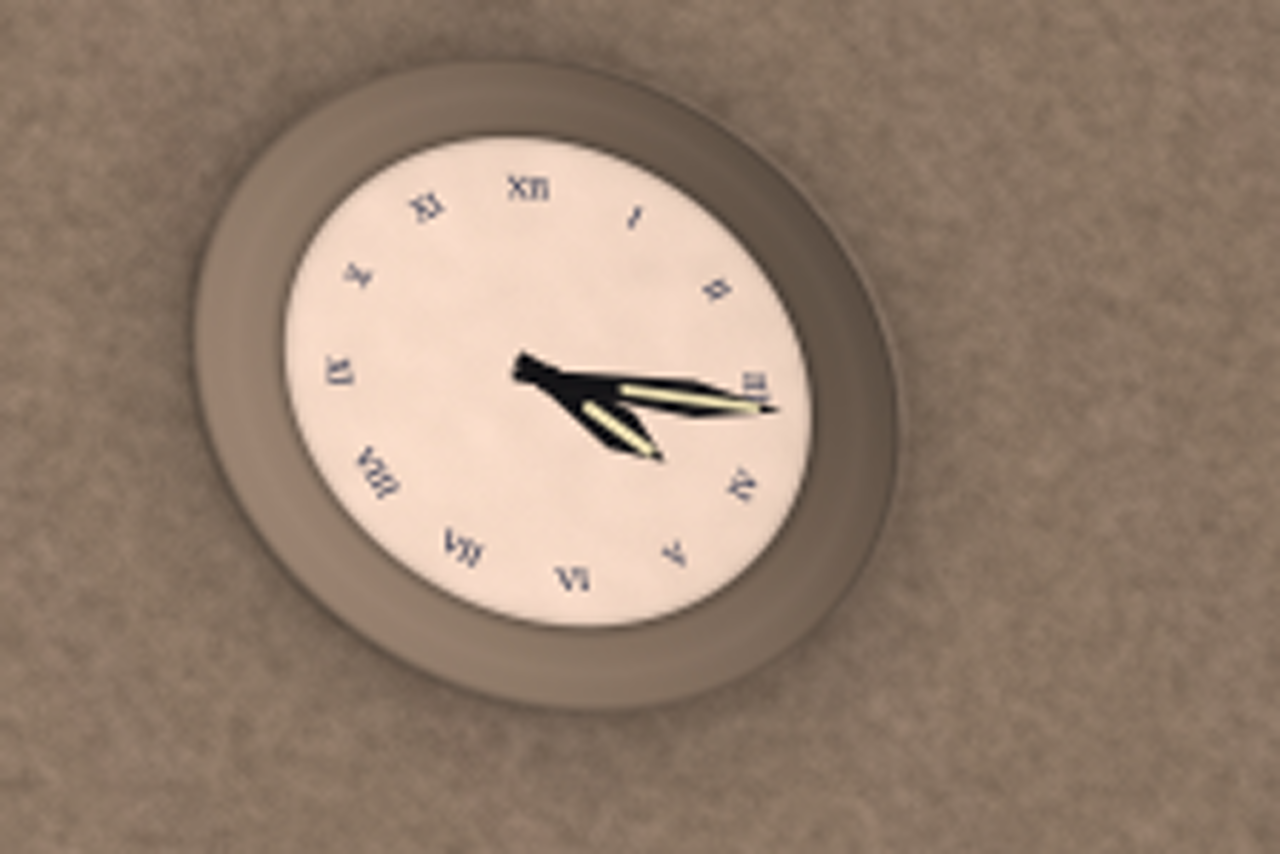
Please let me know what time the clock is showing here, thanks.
4:16
